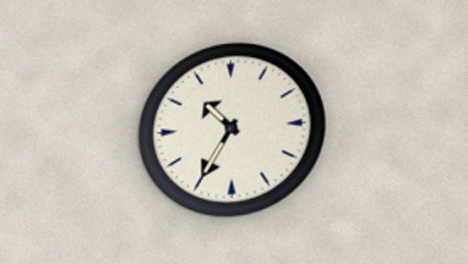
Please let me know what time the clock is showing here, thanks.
10:35
